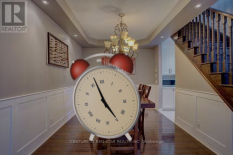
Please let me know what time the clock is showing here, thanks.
4:57
